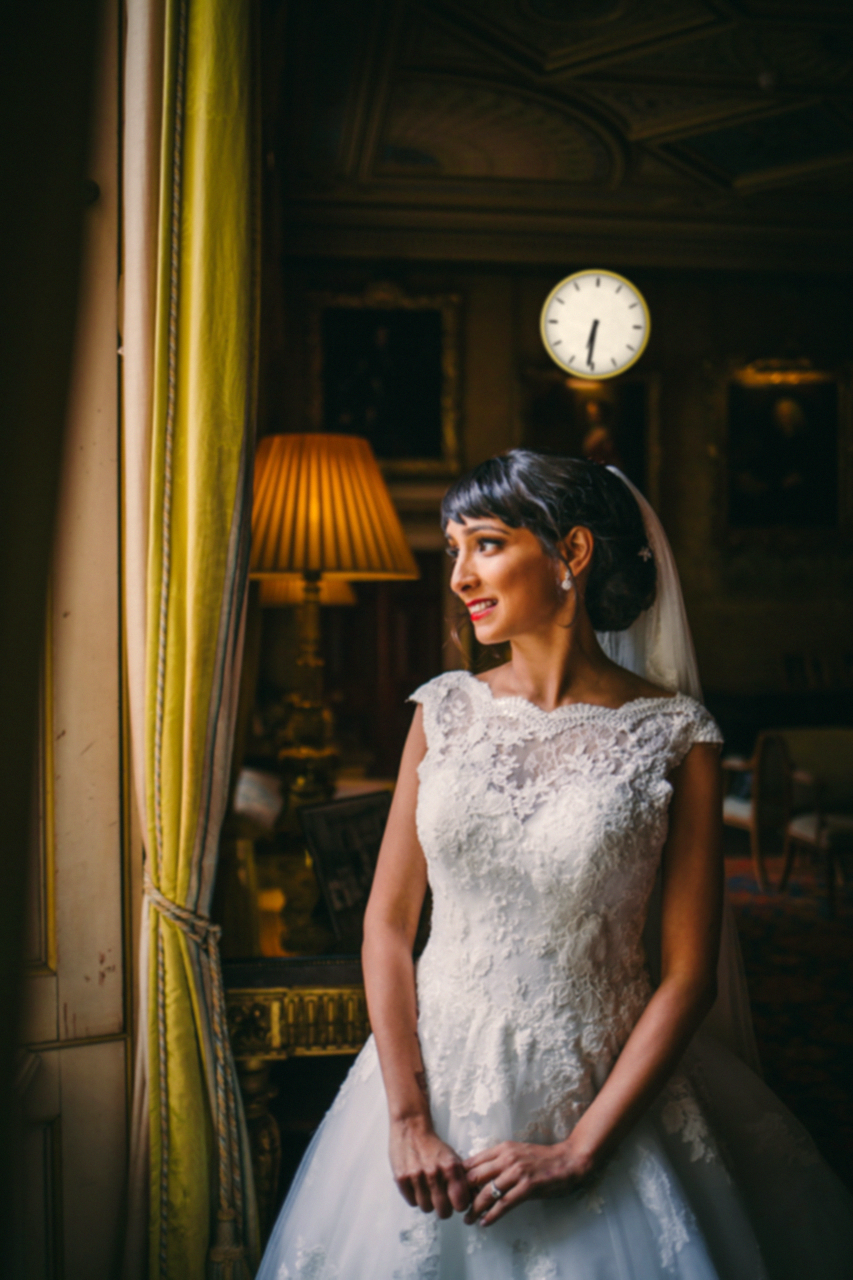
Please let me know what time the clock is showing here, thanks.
6:31
